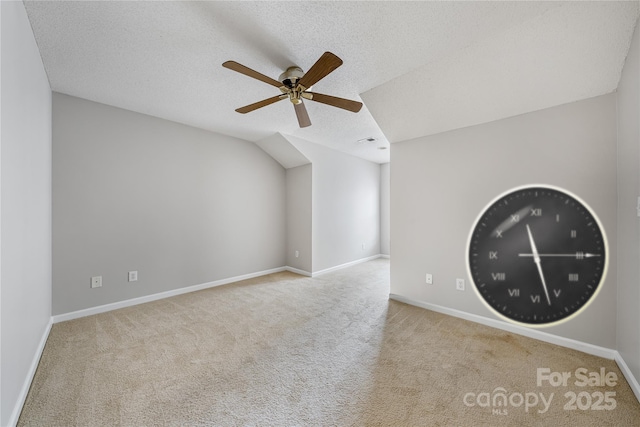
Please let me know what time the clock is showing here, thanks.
11:27:15
